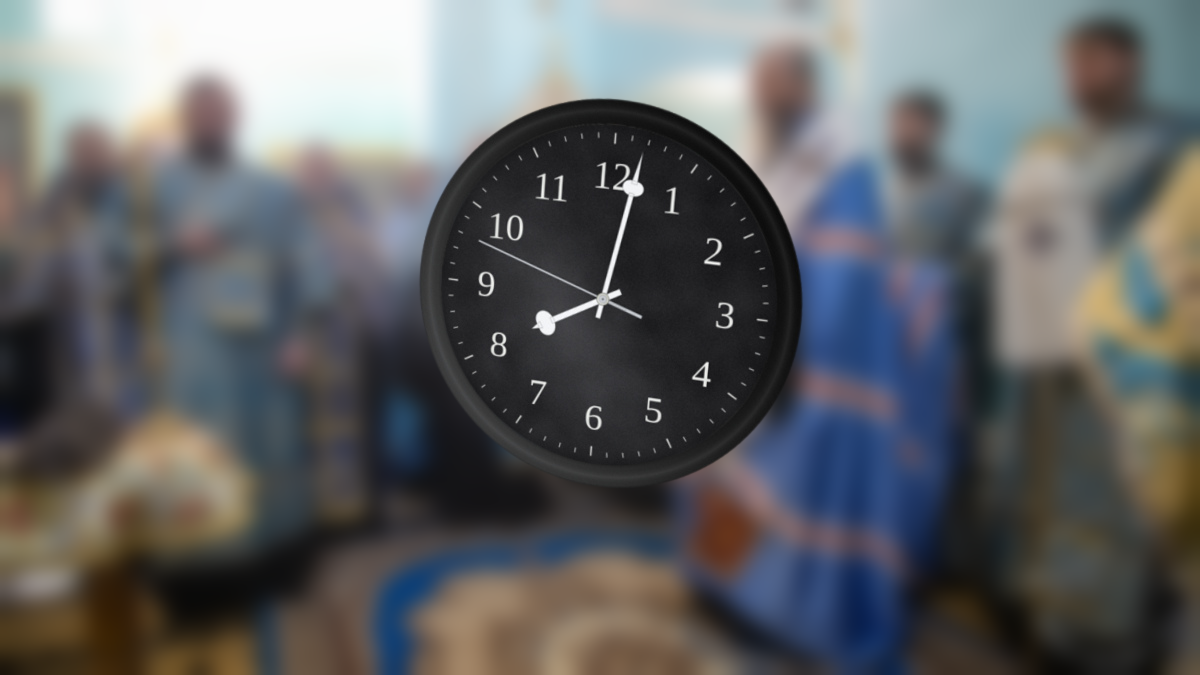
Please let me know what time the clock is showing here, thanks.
8:01:48
